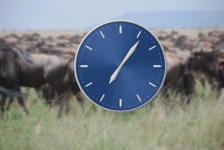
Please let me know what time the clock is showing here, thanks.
7:06
